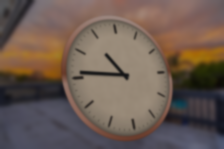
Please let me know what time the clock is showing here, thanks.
10:46
